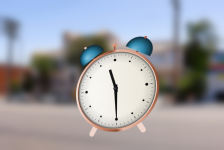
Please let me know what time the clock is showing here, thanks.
11:30
